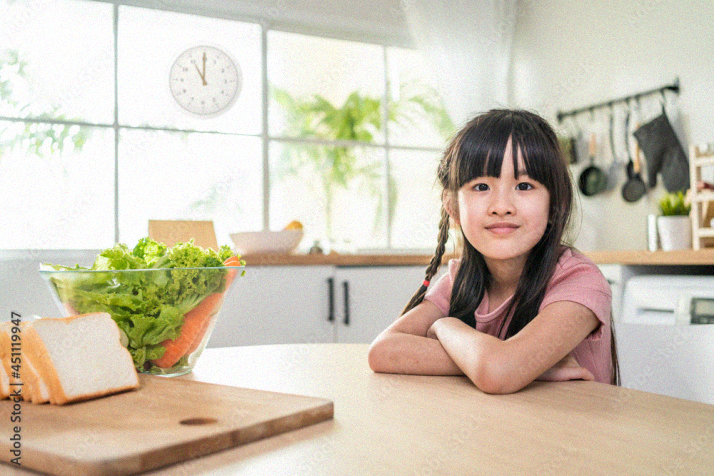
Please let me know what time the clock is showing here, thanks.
11:00
